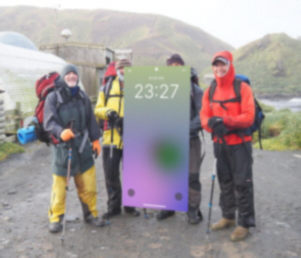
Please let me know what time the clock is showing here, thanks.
23:27
